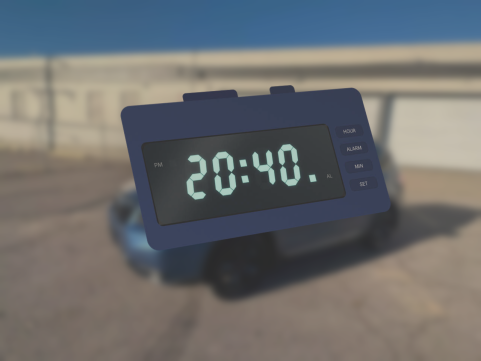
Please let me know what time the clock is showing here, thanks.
20:40
